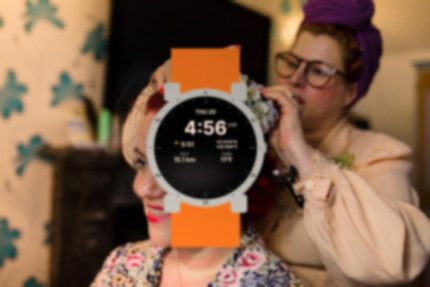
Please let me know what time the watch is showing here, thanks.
4:56
